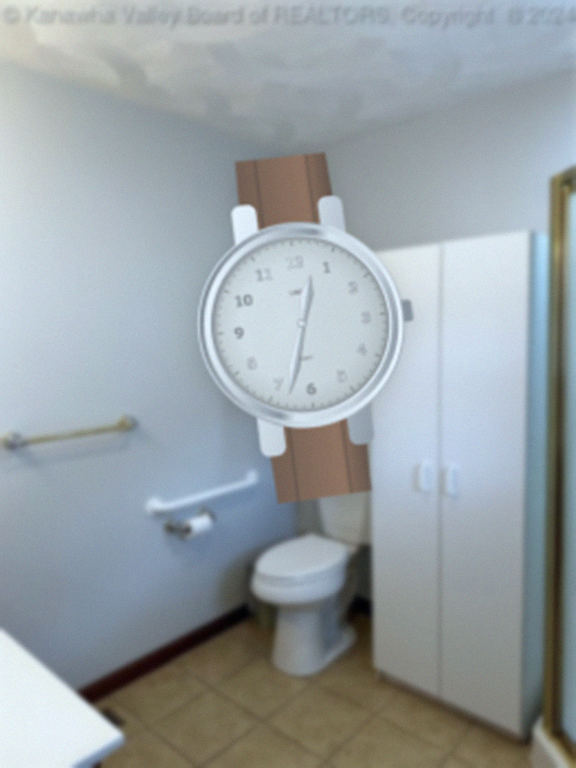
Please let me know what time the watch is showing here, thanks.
12:33
